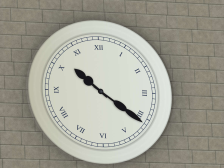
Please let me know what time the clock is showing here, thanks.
10:21
